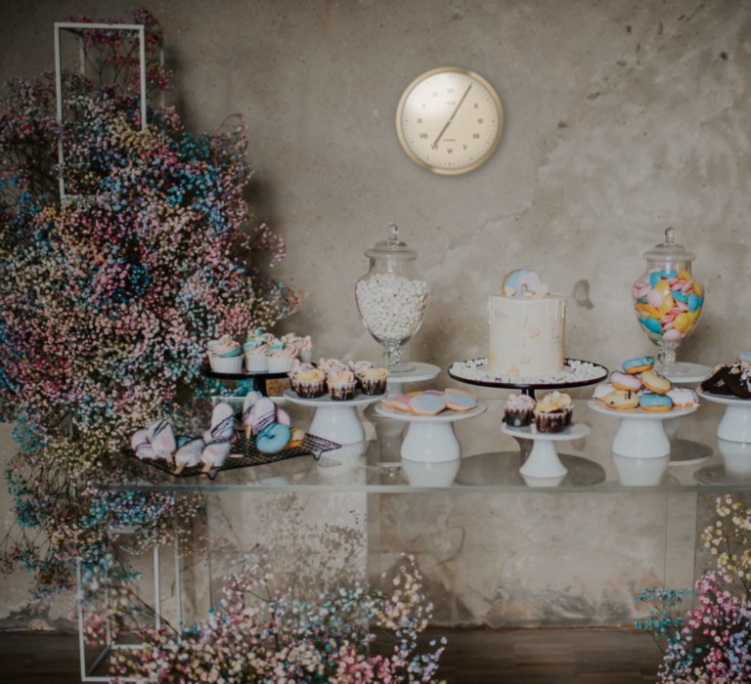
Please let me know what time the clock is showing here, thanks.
7:05
